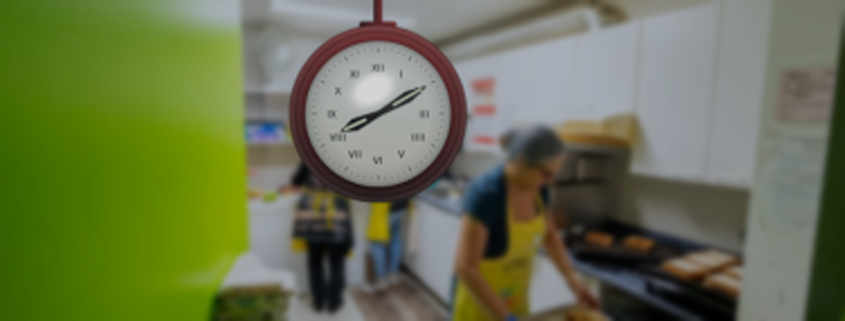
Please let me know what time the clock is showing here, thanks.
8:10
